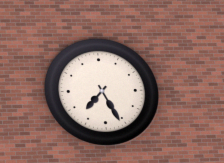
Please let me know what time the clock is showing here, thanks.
7:26
